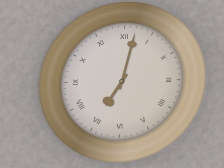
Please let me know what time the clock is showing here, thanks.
7:02
